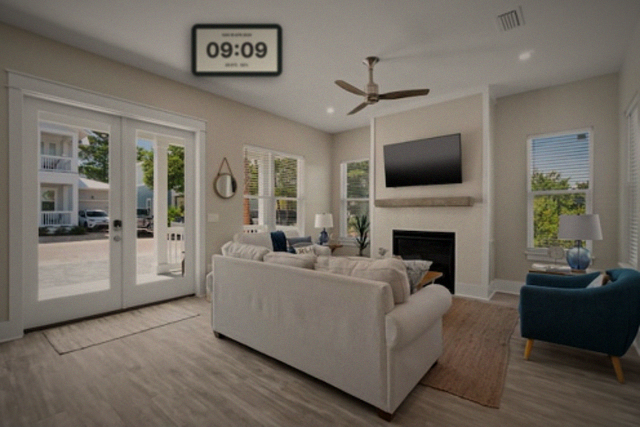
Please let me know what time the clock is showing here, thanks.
9:09
